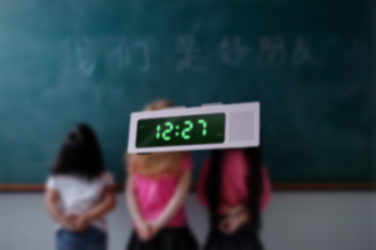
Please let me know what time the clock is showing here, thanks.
12:27
